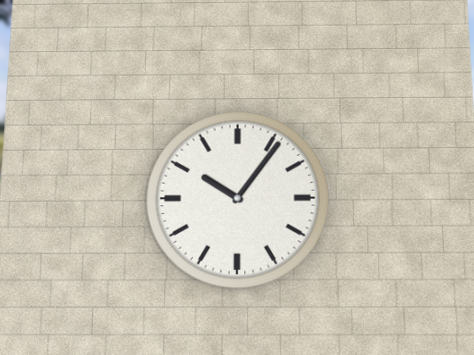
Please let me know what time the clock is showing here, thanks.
10:06
